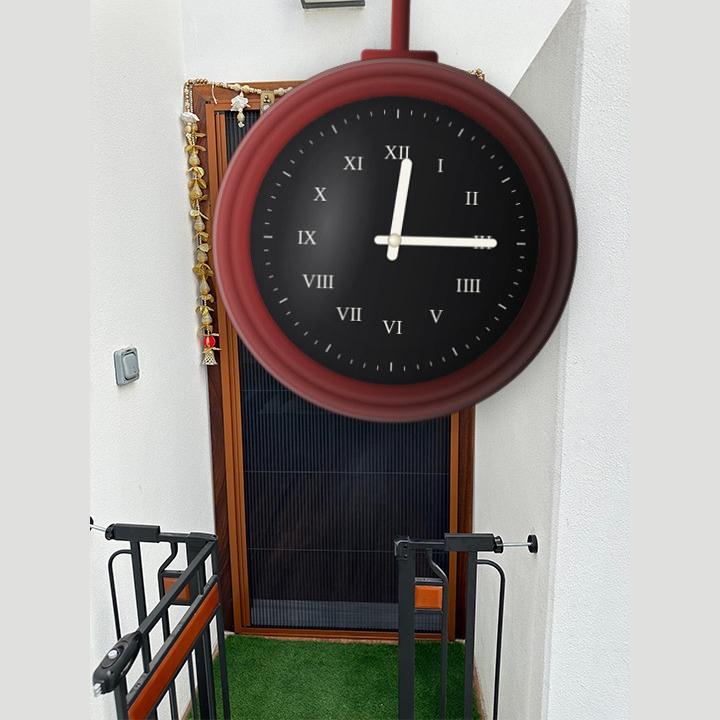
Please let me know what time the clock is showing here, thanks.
12:15
